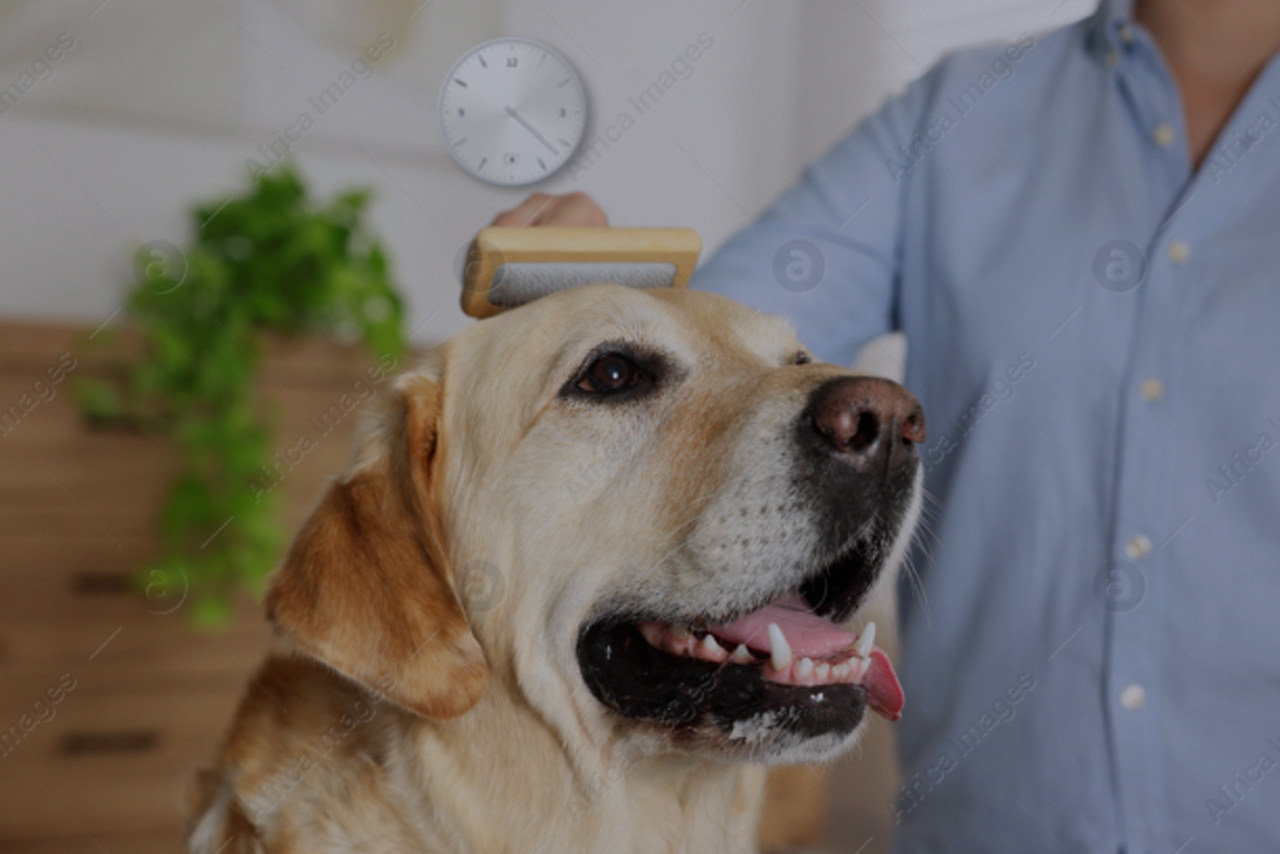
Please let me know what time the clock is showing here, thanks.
4:22
